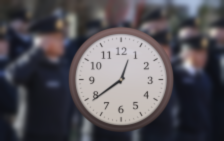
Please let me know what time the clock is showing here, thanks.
12:39
